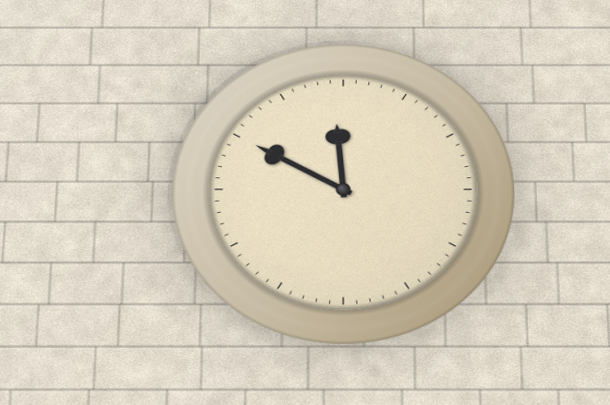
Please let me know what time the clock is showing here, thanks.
11:50
